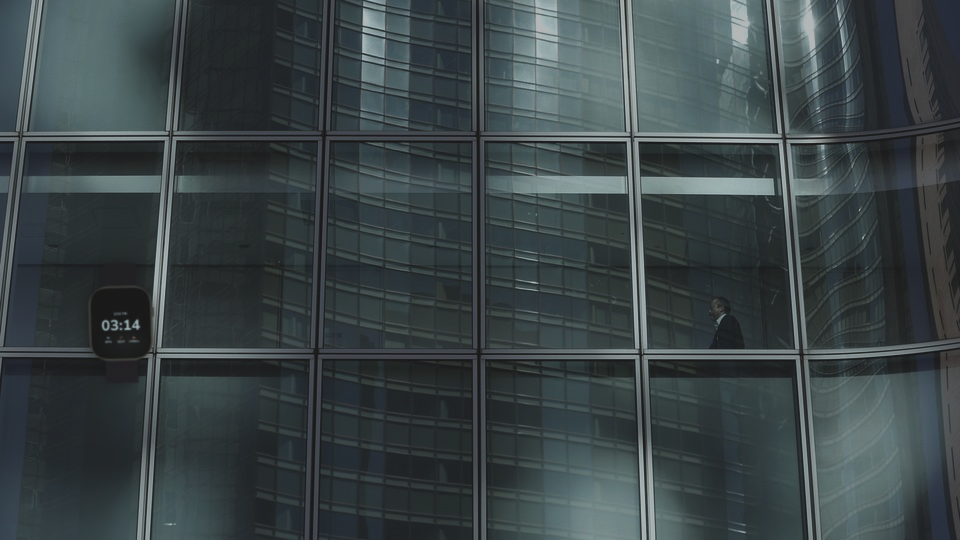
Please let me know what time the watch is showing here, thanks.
3:14
